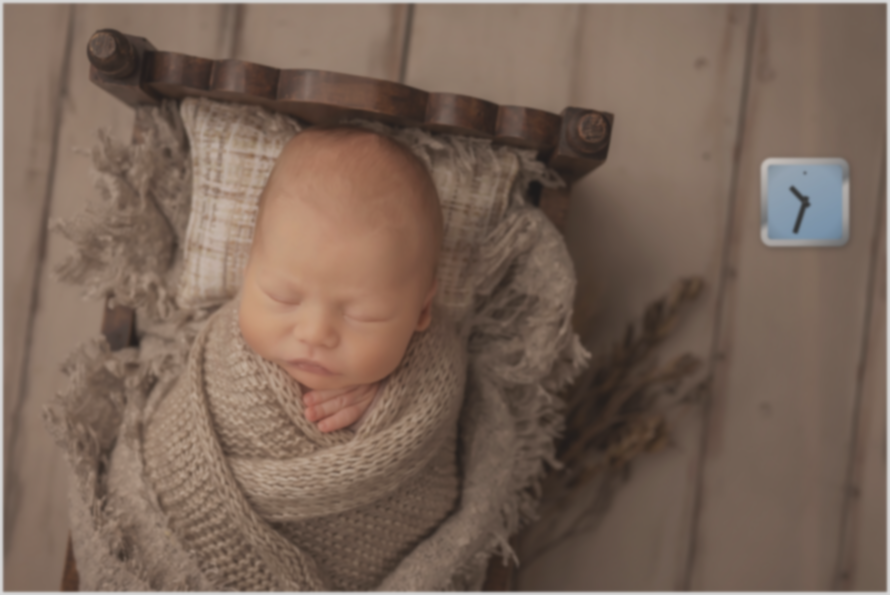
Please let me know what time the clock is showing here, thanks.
10:33
